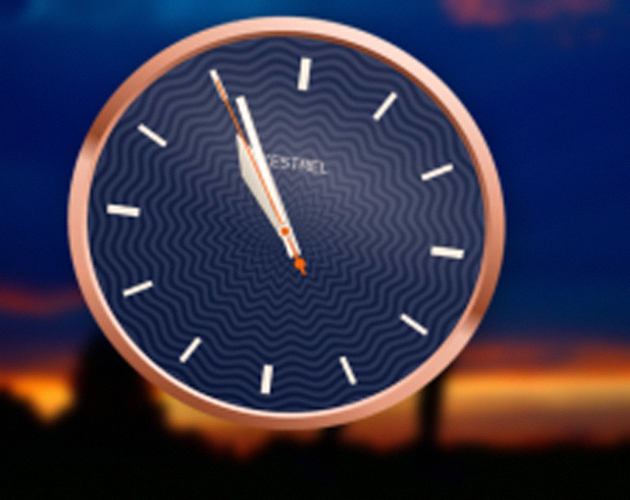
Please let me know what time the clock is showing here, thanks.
10:55:55
